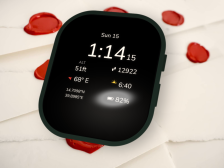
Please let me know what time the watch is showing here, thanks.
1:14:15
